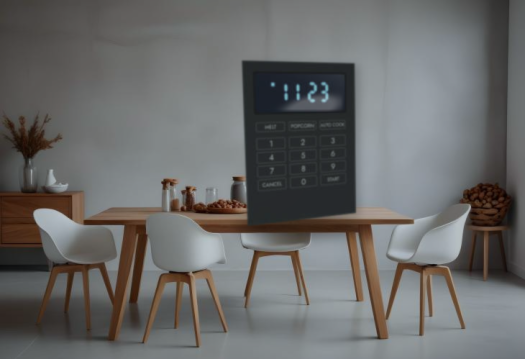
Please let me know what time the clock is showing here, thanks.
11:23
